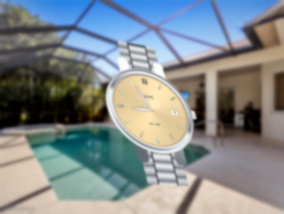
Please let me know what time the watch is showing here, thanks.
8:56
